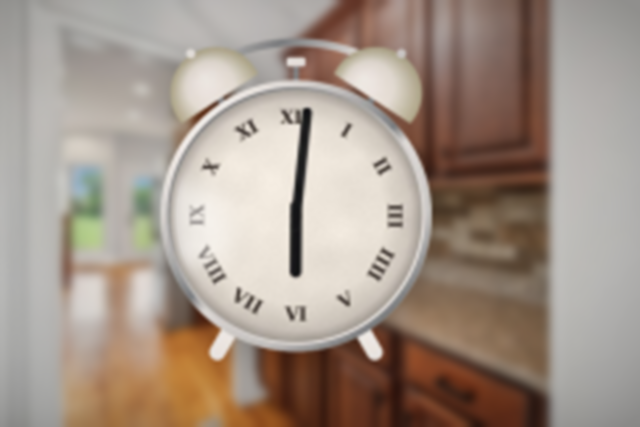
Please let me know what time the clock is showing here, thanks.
6:01
